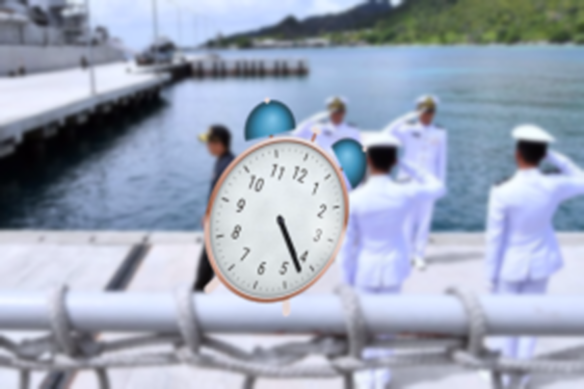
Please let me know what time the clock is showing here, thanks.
4:22
